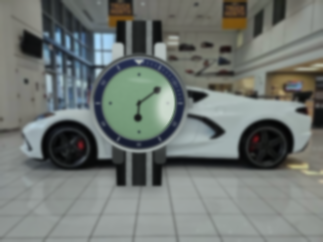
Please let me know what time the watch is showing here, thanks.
6:09
